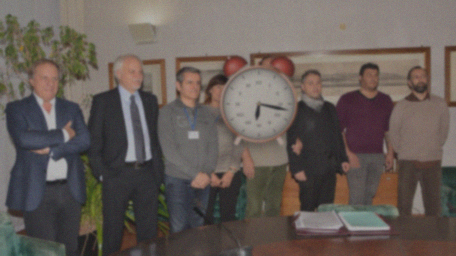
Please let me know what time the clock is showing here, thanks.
6:17
